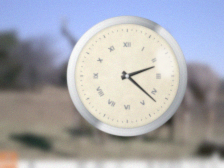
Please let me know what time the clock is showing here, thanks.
2:22
